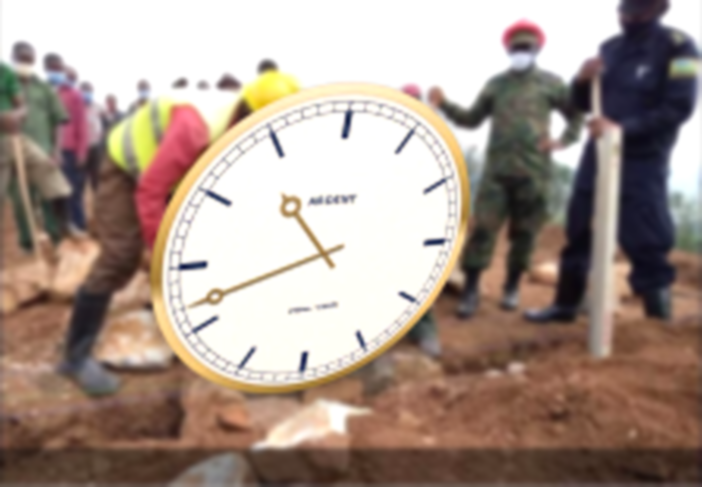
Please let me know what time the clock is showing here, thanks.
10:42
